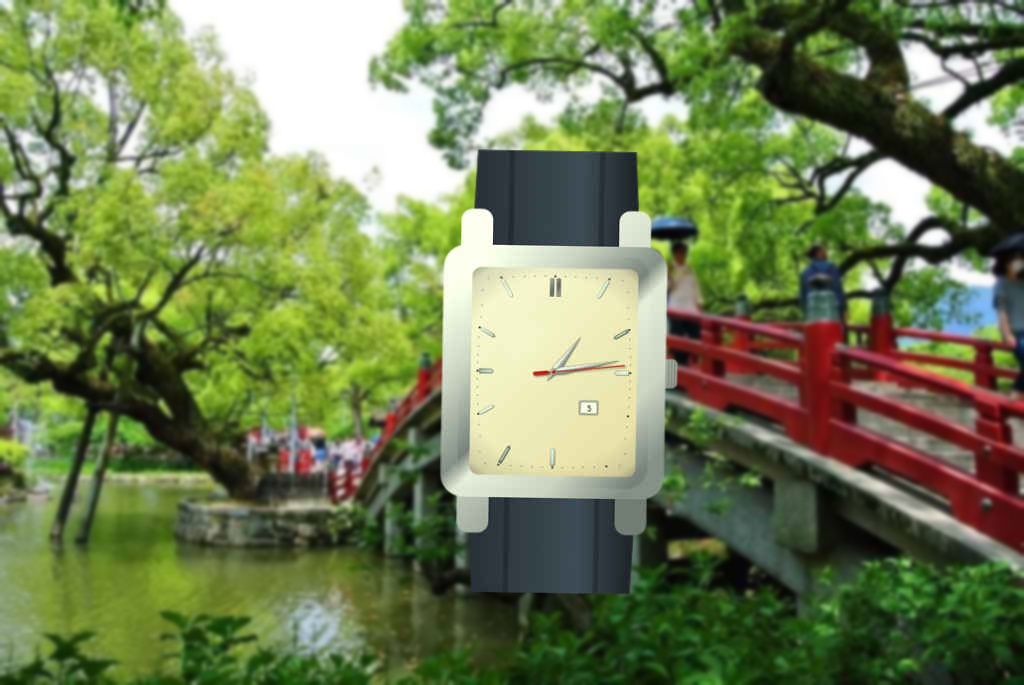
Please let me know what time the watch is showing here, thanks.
1:13:14
